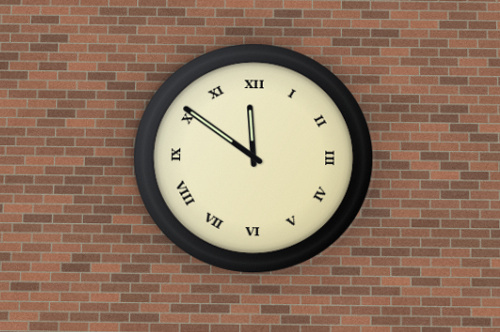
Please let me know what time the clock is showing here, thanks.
11:51
